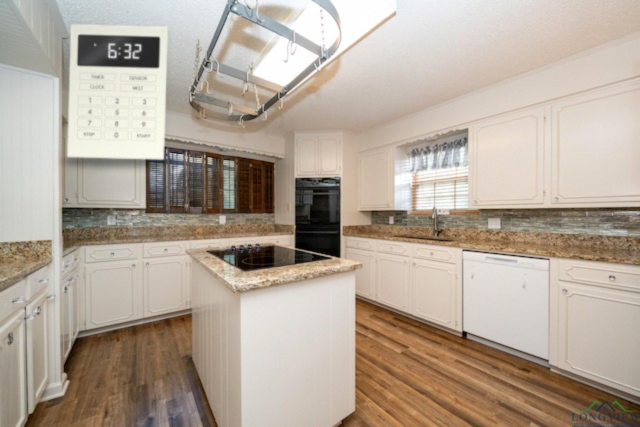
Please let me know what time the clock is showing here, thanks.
6:32
